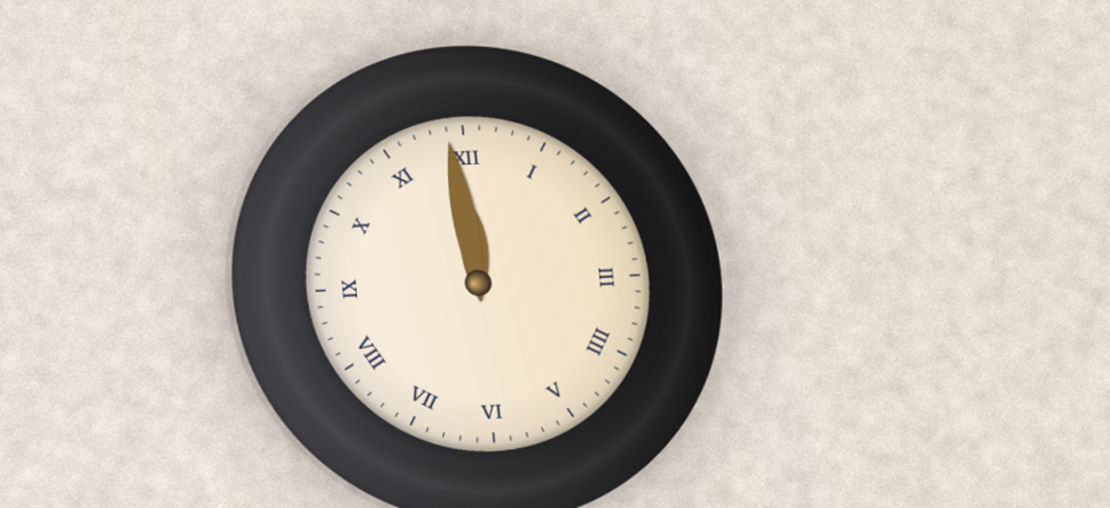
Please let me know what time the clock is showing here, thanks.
11:59
